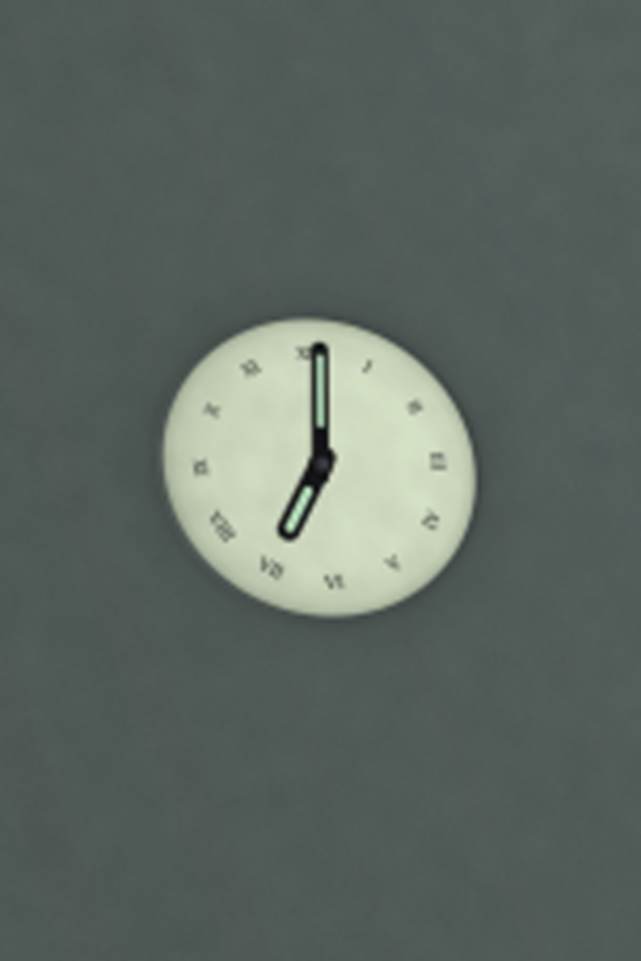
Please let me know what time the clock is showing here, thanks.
7:01
